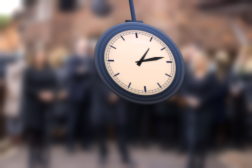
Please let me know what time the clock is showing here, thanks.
1:13
